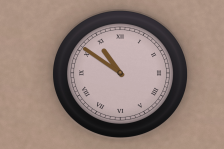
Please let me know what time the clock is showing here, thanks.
10:51
